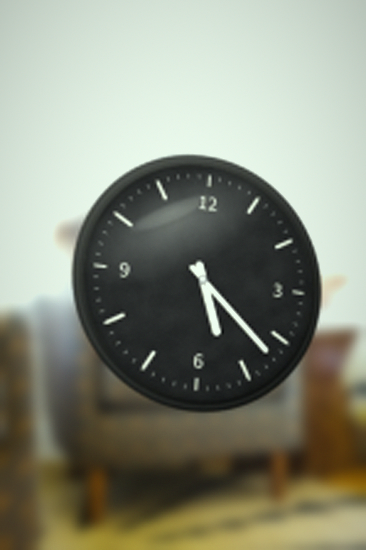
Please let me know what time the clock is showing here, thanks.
5:22
